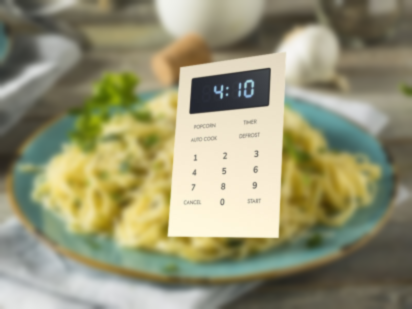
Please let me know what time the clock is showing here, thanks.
4:10
